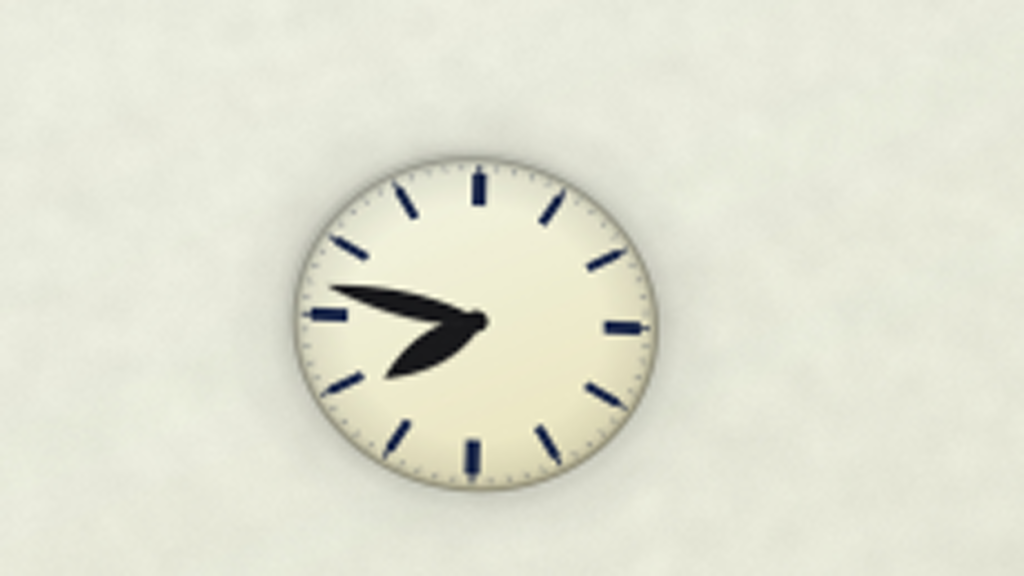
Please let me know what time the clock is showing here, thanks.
7:47
